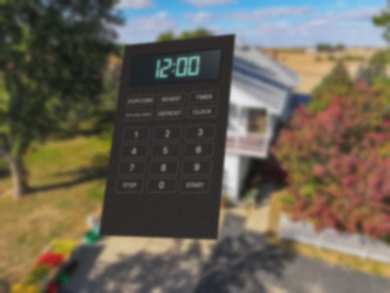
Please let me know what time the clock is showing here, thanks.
12:00
